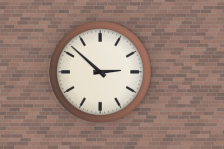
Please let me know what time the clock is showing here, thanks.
2:52
